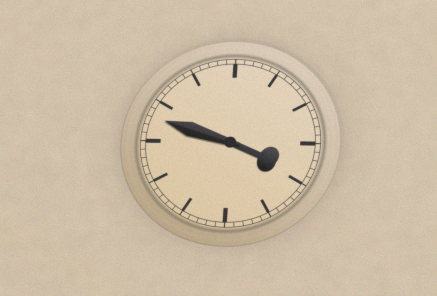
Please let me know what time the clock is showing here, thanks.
3:48
